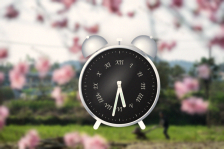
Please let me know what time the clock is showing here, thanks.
5:32
